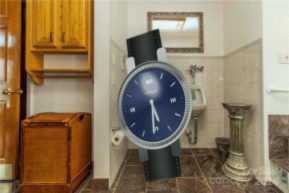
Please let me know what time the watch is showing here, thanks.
5:31
